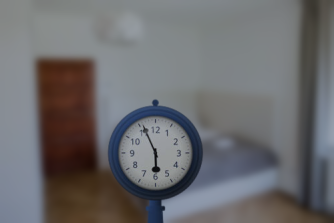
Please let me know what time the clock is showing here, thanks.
5:56
